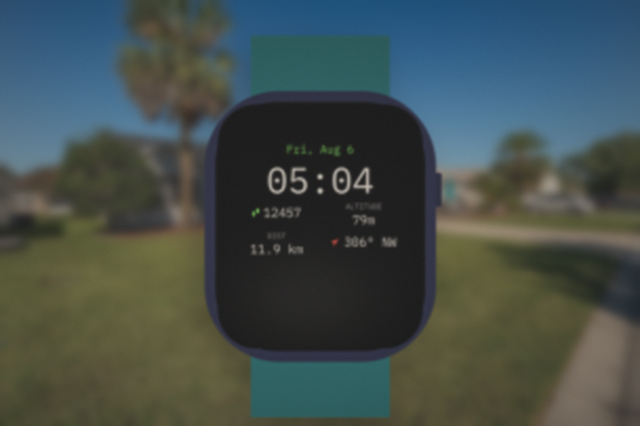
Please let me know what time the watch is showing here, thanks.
5:04
